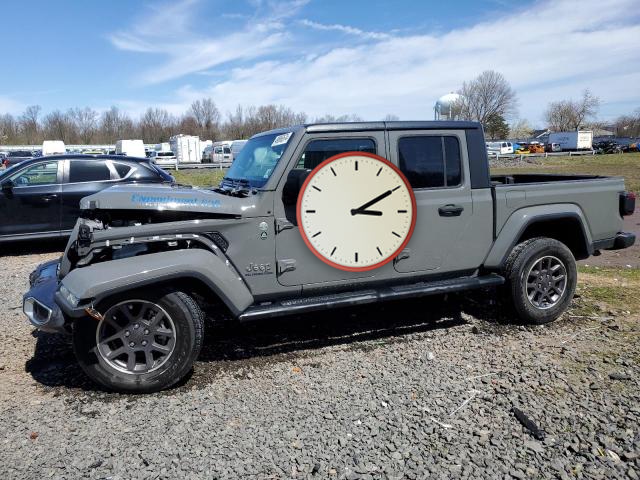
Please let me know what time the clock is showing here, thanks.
3:10
